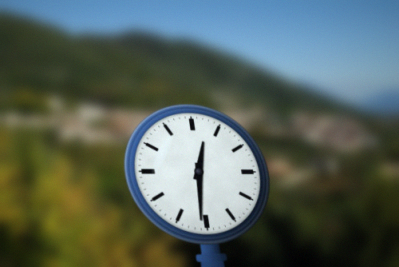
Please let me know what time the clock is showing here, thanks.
12:31
